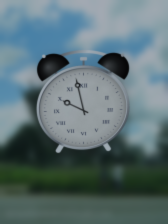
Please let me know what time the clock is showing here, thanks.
9:58
